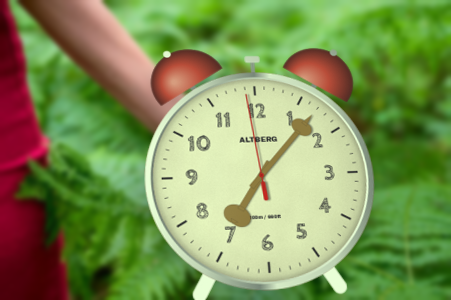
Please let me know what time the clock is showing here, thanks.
7:06:59
